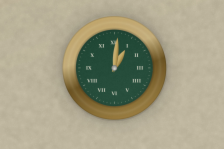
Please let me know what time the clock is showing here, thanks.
1:01
